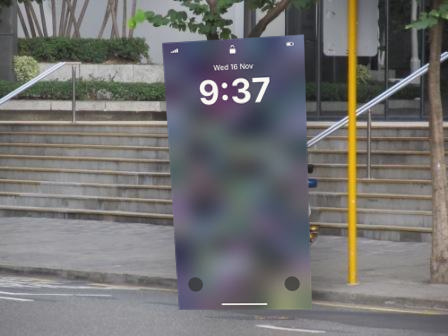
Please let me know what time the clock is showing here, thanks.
9:37
